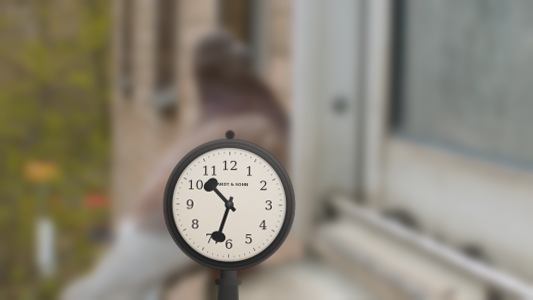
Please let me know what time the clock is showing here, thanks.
10:33
